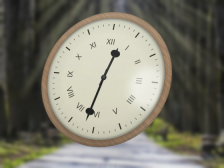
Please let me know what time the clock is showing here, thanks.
12:32
